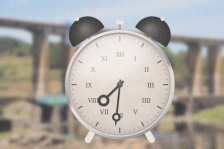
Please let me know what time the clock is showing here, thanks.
7:31
